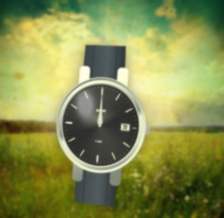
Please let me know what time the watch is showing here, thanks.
12:00
